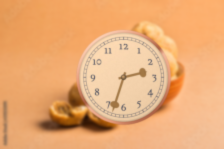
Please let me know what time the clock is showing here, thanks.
2:33
